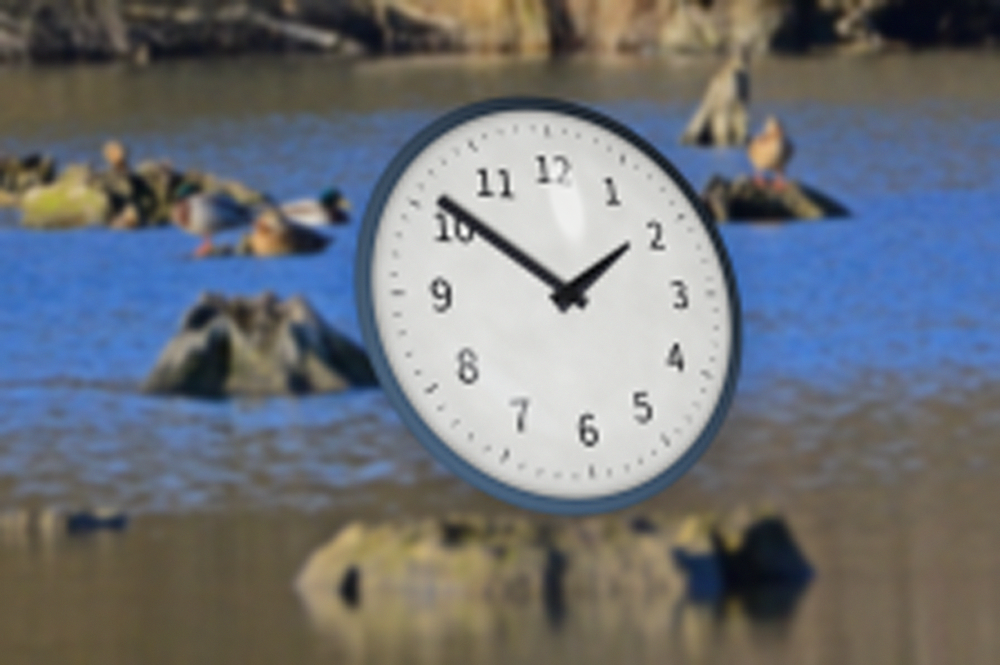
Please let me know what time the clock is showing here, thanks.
1:51
